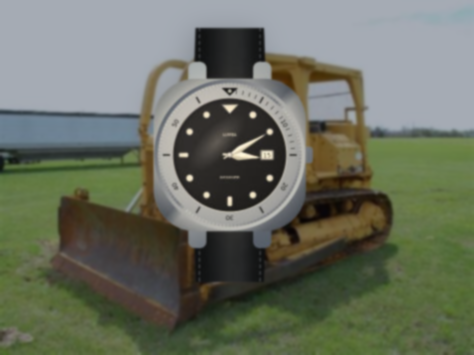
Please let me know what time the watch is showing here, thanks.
3:10
